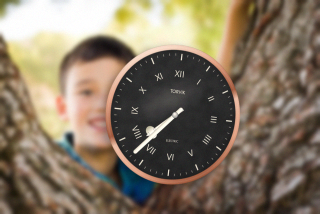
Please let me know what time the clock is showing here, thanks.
7:37
